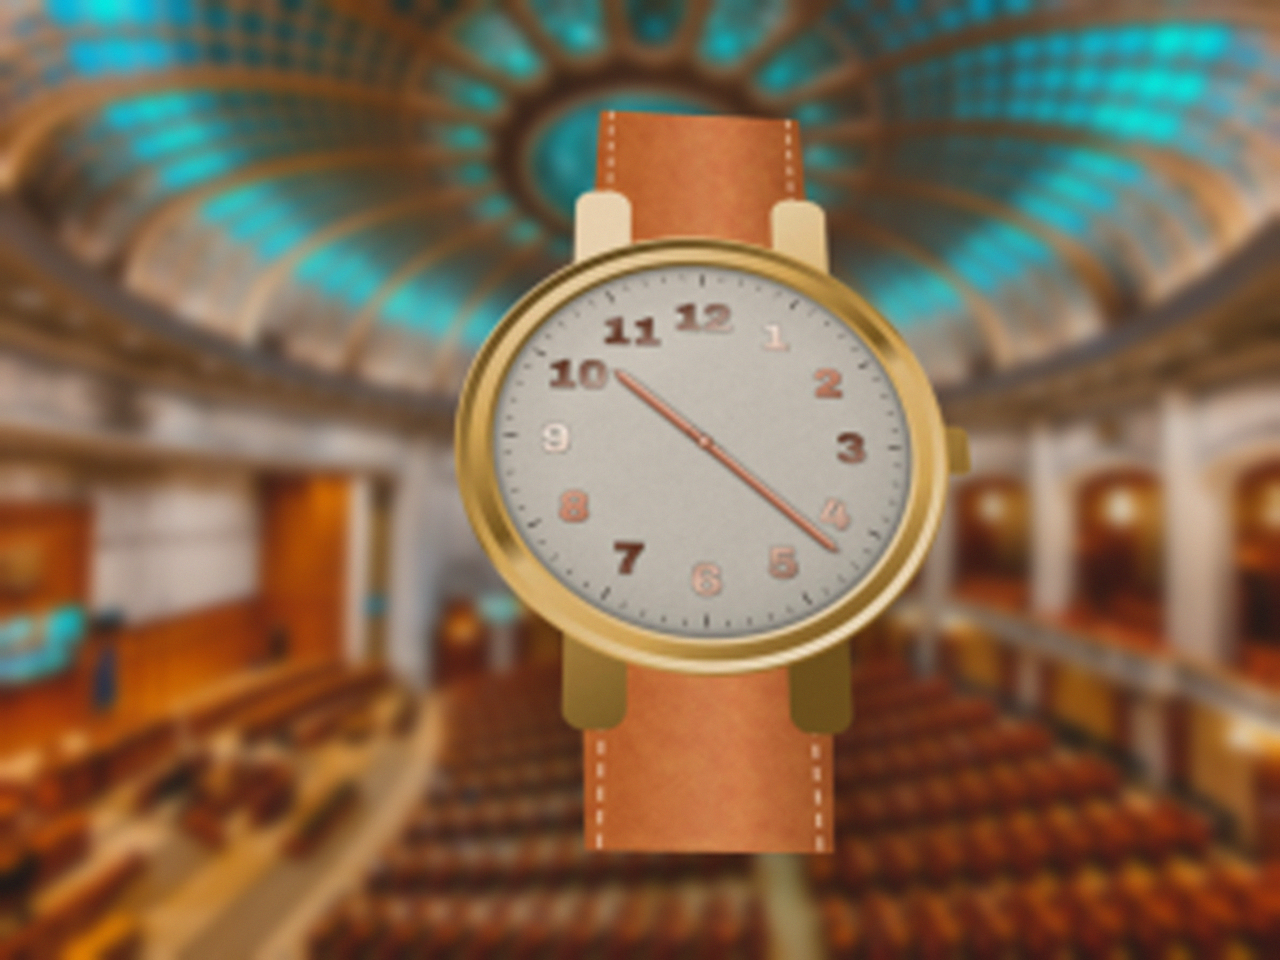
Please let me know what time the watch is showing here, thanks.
10:22
